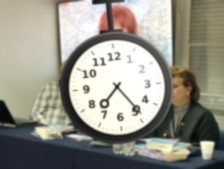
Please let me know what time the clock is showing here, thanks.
7:24
